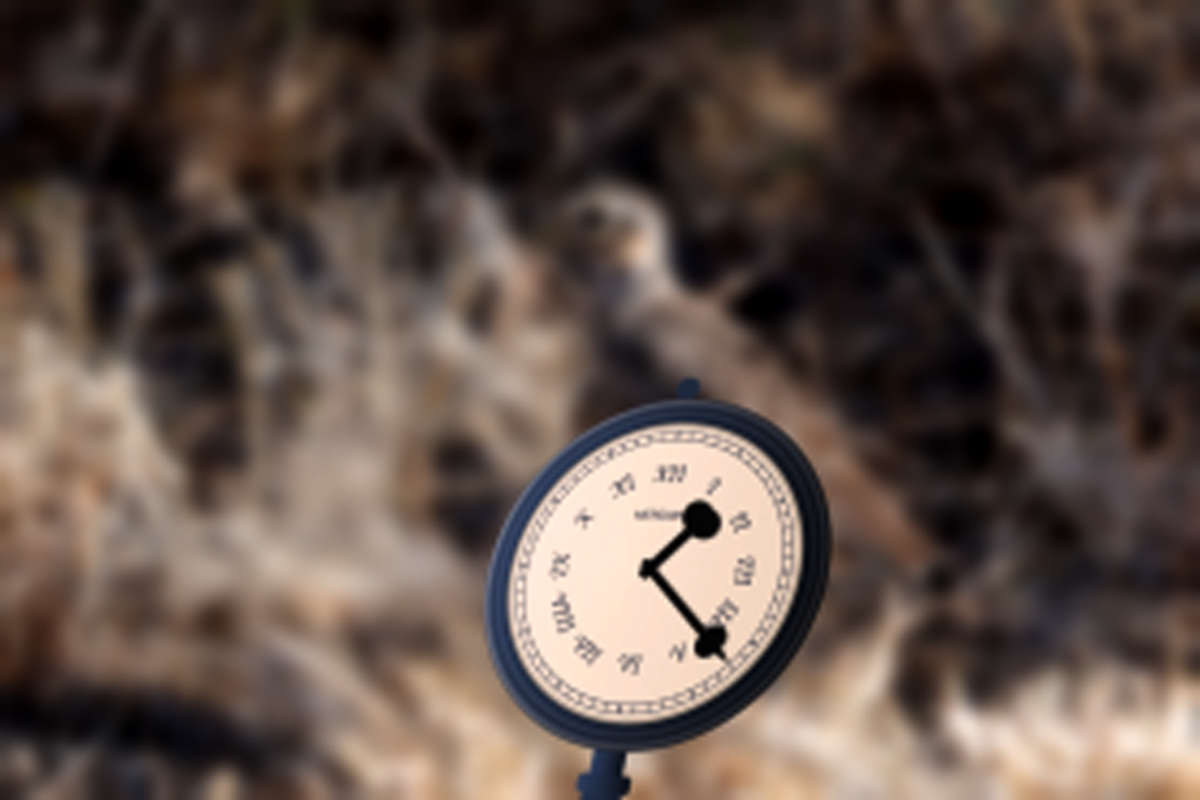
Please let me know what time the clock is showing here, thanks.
1:22
